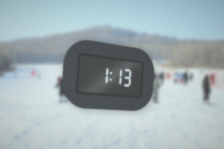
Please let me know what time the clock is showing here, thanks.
1:13
